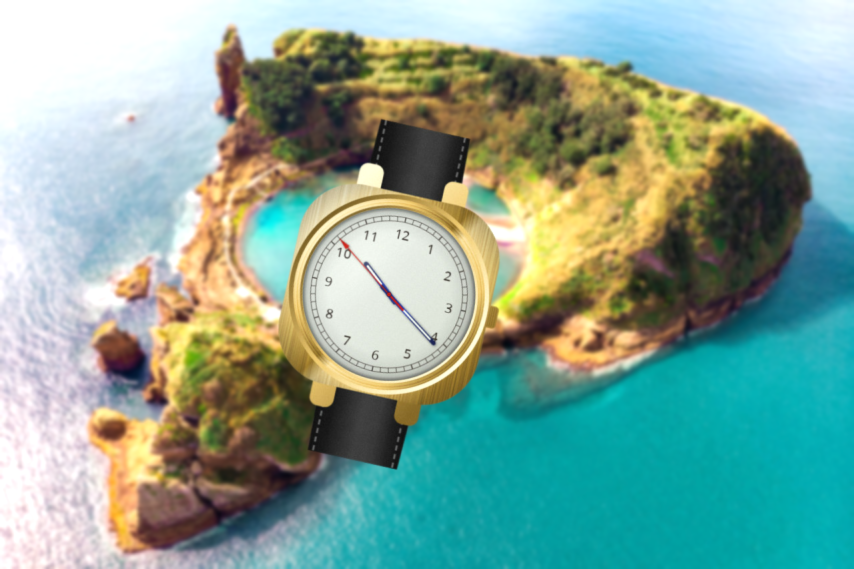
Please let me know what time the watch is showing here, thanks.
10:20:51
